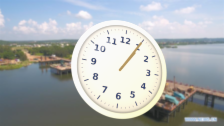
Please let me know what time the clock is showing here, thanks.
1:05
